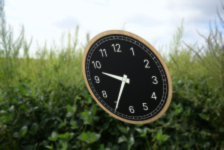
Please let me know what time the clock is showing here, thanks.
9:35
